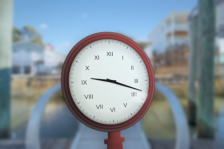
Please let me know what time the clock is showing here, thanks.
9:18
